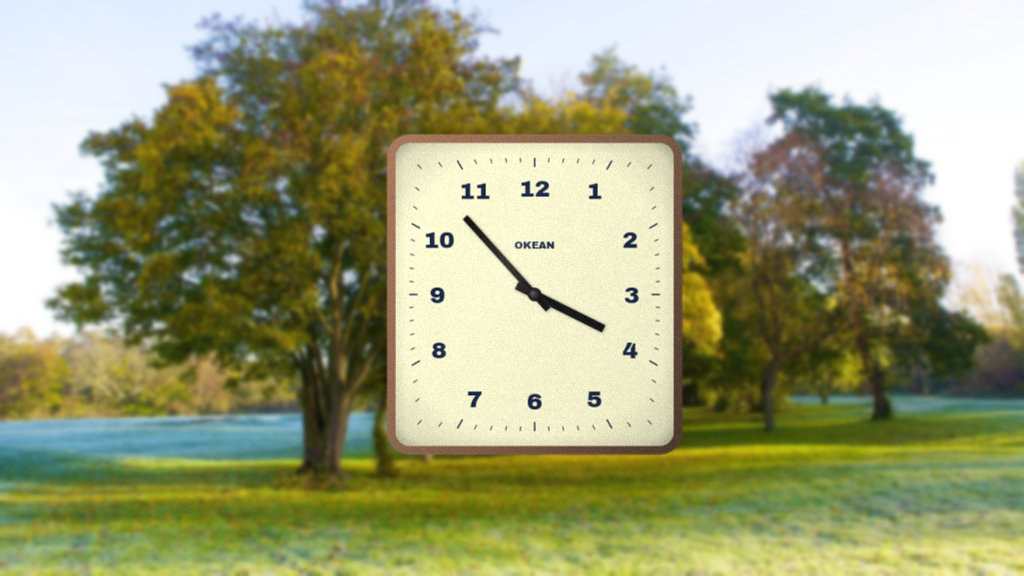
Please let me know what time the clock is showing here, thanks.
3:53
